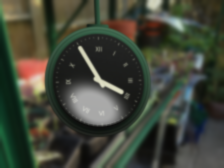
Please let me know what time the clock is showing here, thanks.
3:55
